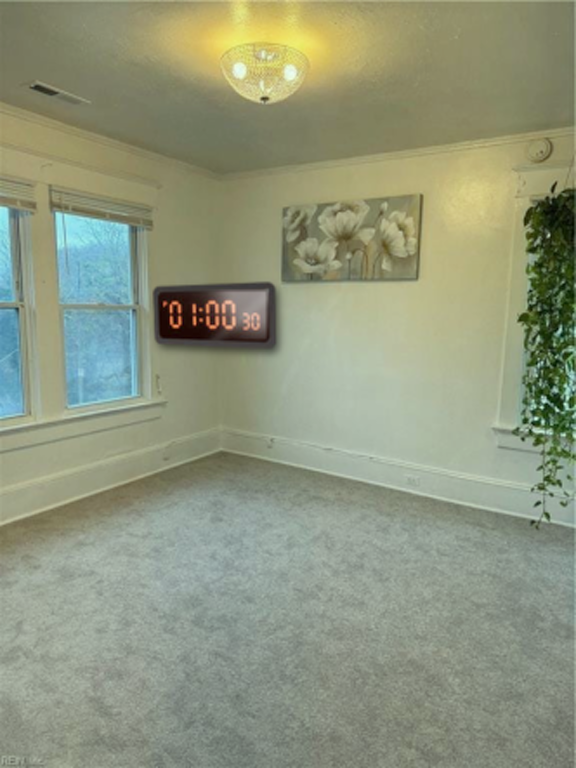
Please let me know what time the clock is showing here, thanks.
1:00:30
